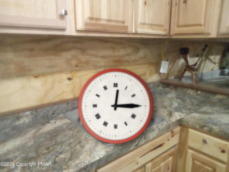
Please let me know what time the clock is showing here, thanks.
12:15
